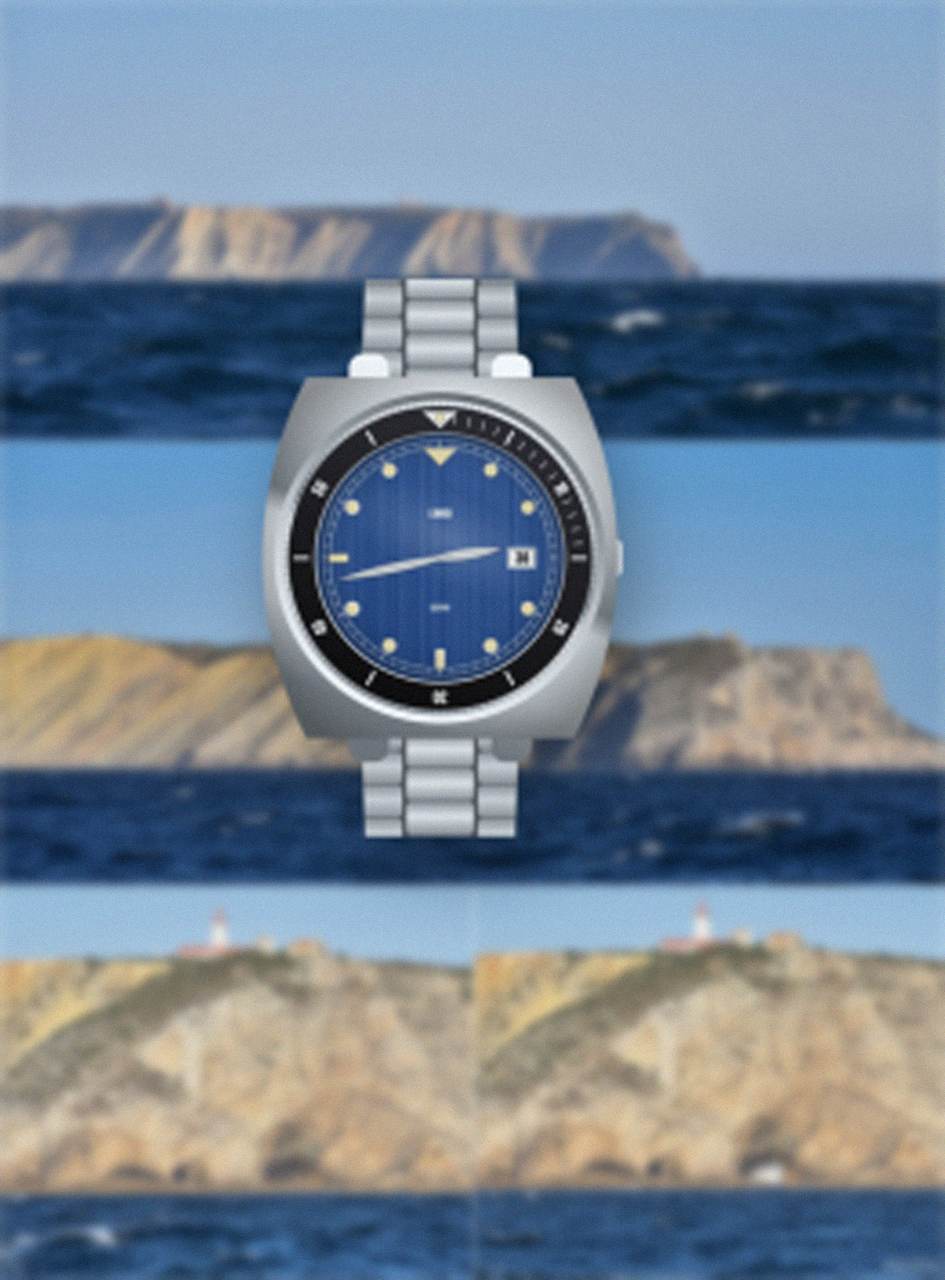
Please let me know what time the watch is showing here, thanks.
2:43
